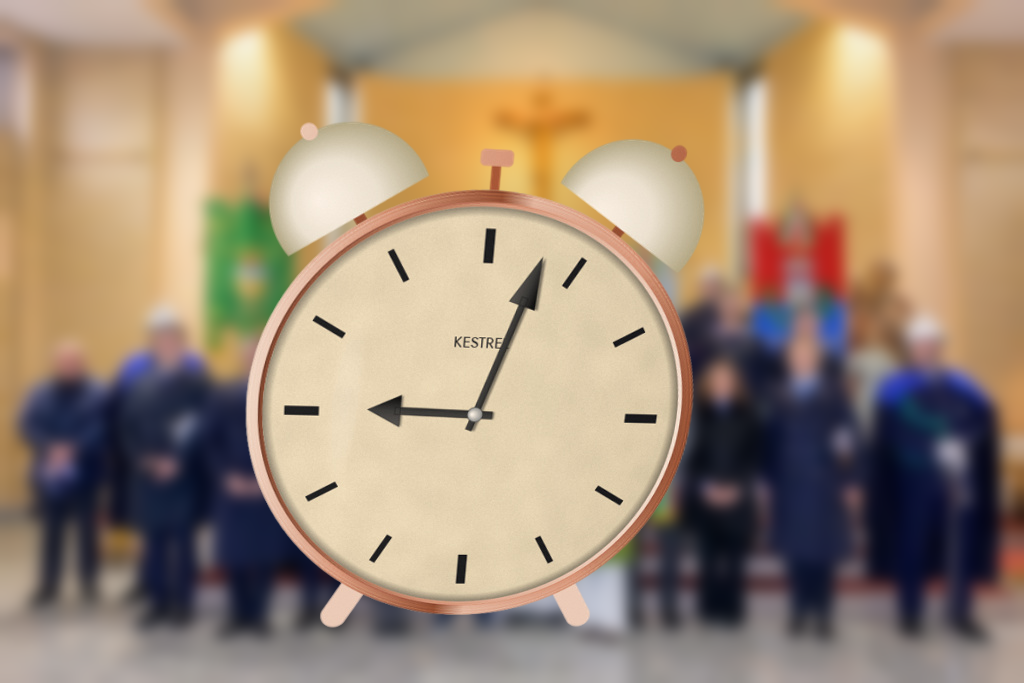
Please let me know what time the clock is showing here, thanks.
9:03
